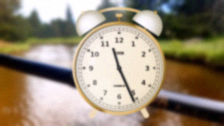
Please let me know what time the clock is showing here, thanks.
11:26
